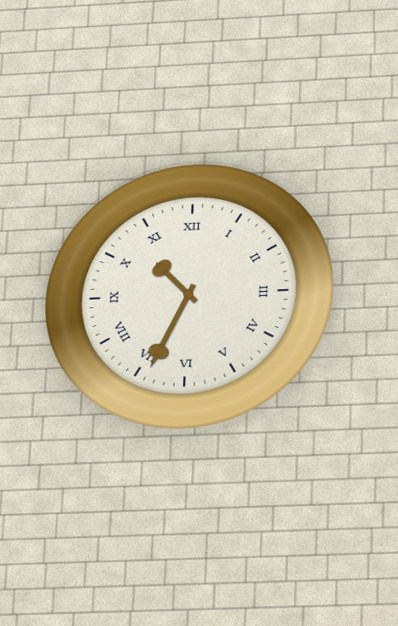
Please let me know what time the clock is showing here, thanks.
10:34
